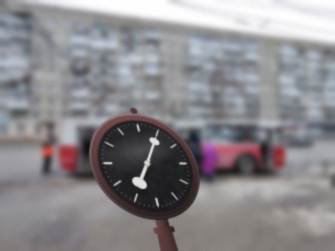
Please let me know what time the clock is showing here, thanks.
7:05
